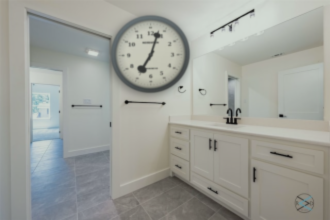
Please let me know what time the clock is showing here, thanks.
7:03
